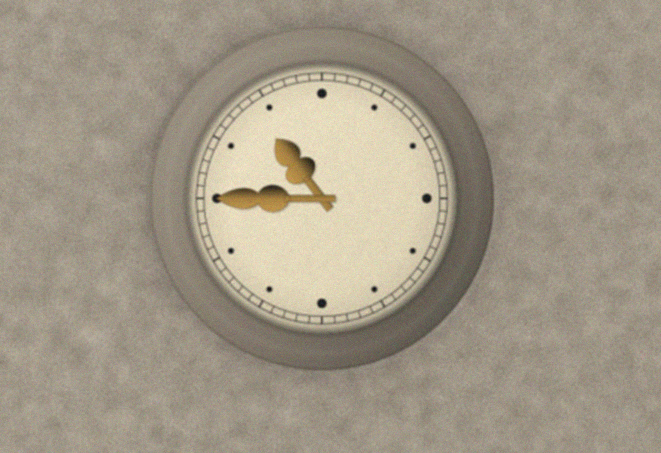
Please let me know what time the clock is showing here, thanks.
10:45
